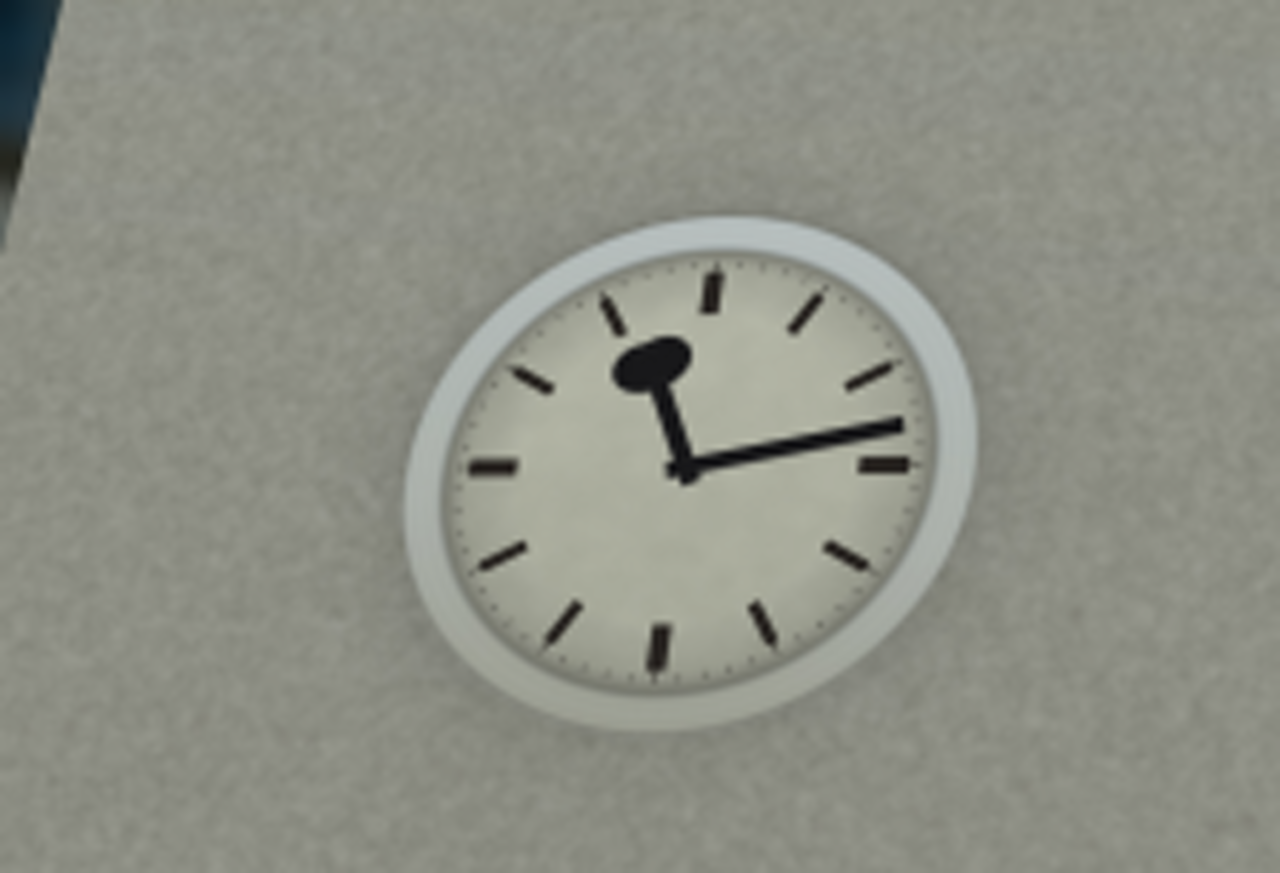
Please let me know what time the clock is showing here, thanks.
11:13
